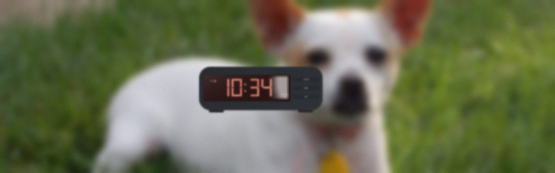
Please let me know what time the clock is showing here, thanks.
10:34
